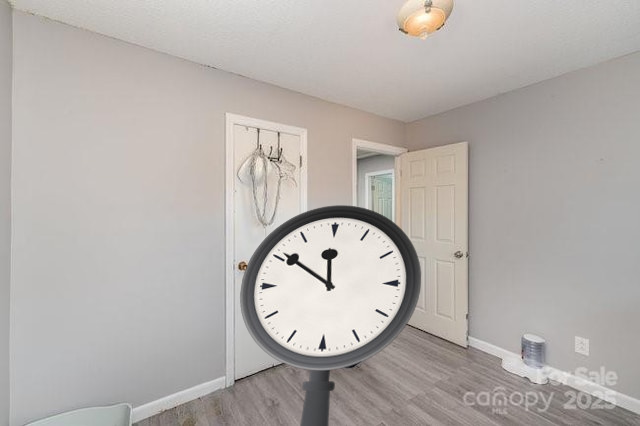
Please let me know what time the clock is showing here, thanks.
11:51
